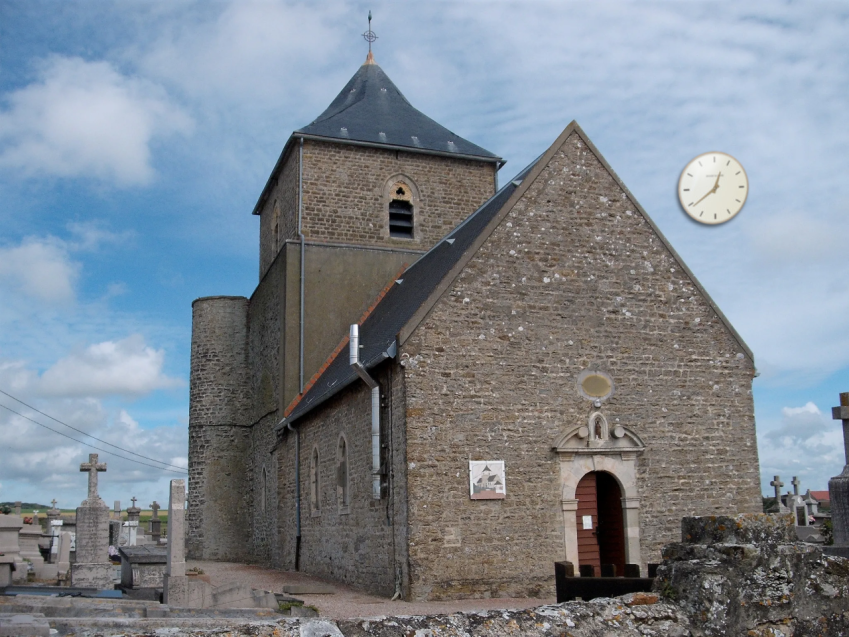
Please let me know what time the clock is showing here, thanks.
12:39
